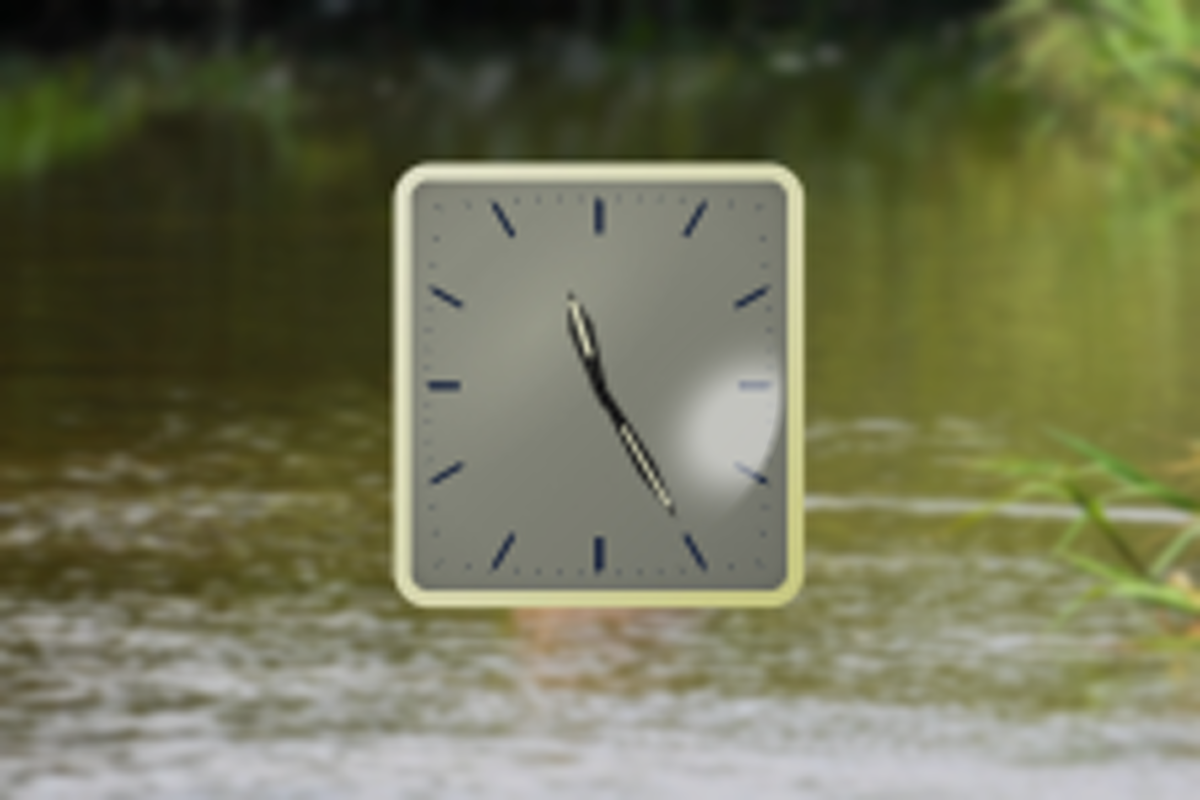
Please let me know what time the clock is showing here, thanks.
11:25
